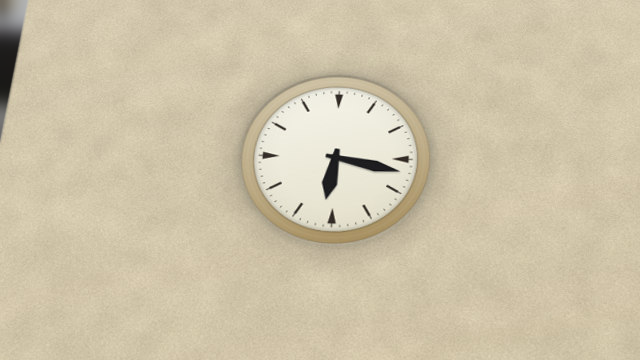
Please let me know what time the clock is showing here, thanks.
6:17
